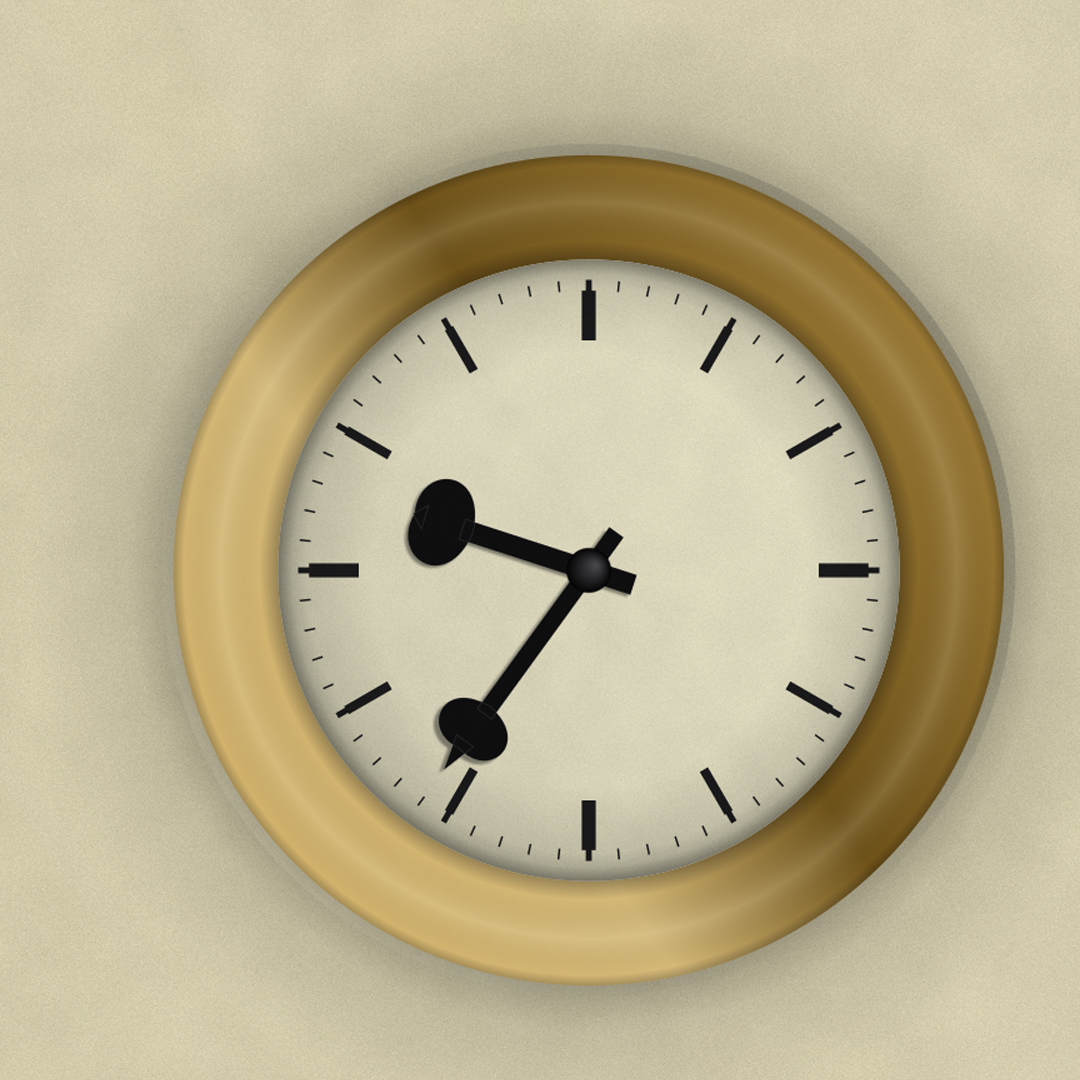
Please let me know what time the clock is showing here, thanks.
9:36
